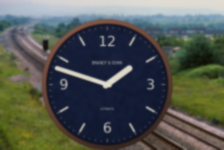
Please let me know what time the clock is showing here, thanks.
1:48
